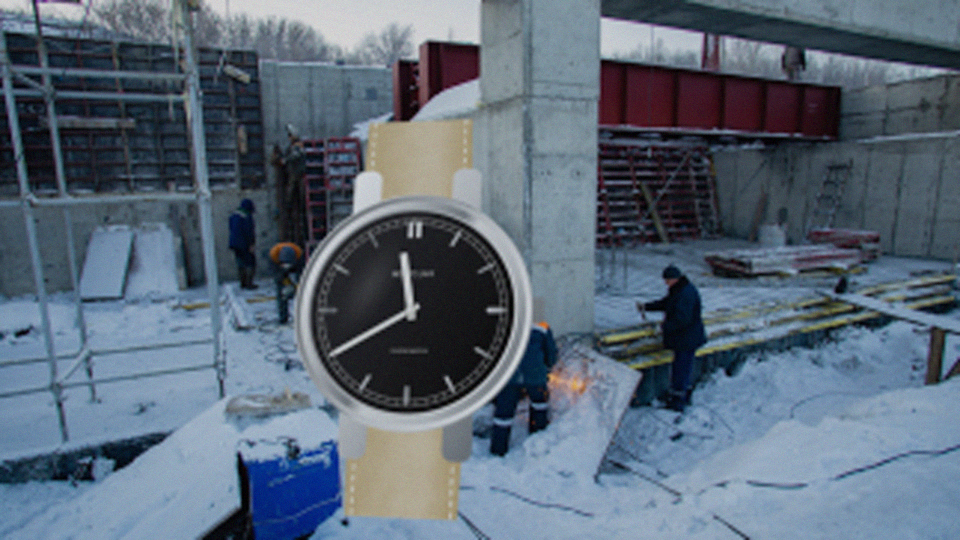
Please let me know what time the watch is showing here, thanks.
11:40
